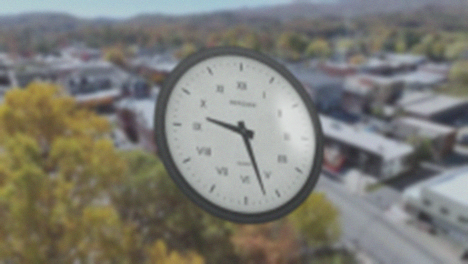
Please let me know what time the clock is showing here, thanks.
9:27
